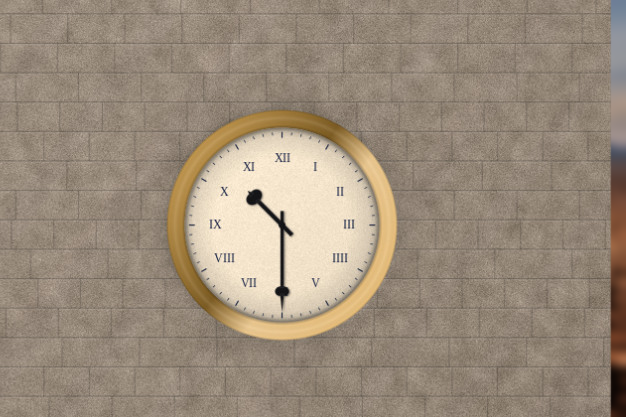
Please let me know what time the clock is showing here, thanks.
10:30
